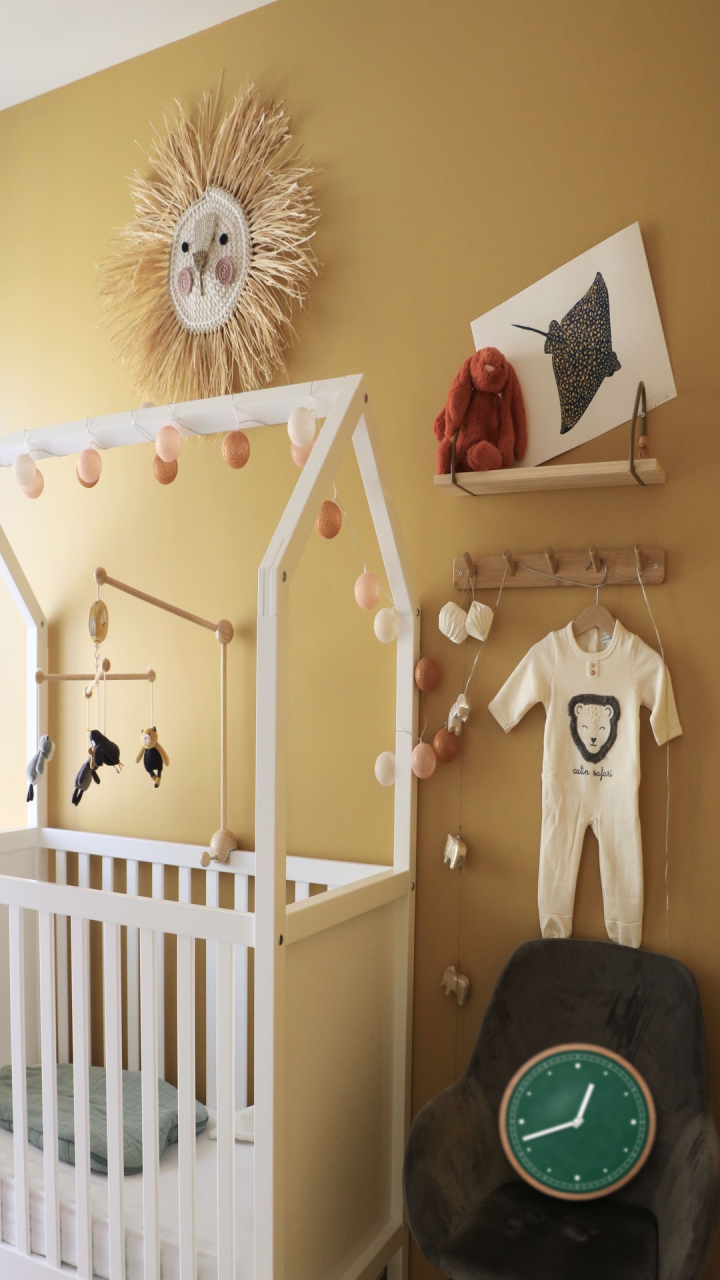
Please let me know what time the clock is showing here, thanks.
12:42
